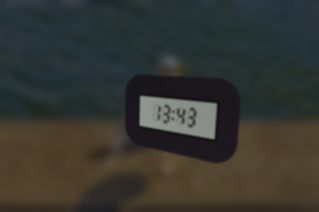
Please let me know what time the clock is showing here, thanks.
13:43
